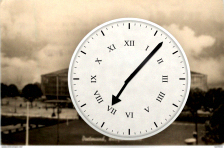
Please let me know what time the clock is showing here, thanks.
7:07
